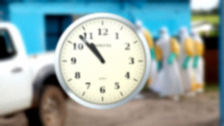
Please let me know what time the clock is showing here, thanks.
10:53
